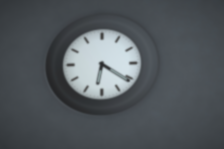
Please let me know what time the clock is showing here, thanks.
6:21
